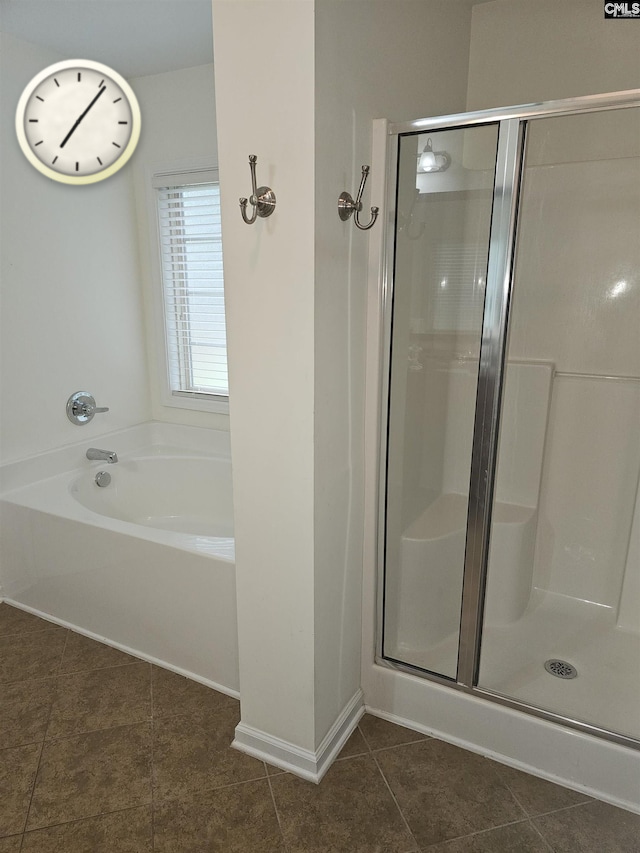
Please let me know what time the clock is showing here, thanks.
7:06
